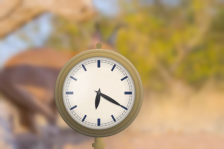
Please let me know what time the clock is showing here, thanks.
6:20
